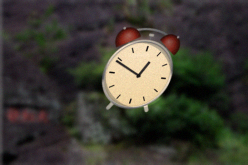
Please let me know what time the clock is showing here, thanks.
12:49
